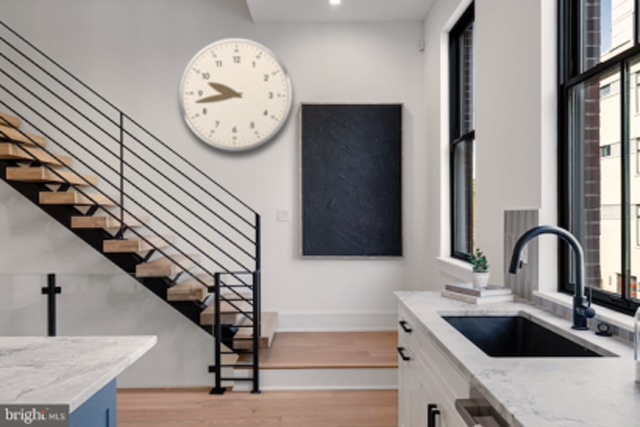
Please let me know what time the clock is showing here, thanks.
9:43
